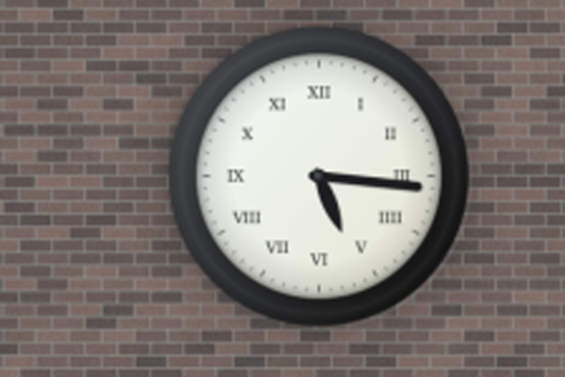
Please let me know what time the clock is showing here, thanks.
5:16
